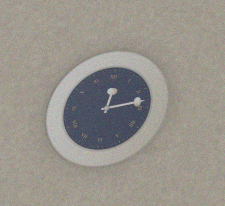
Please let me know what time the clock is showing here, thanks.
12:13
